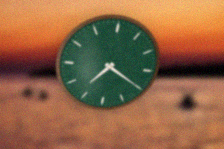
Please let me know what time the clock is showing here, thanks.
7:20
